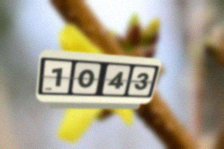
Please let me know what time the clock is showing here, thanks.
10:43
